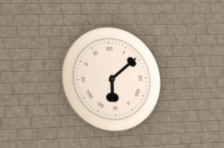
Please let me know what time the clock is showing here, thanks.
6:09
